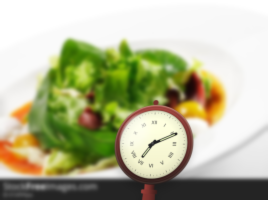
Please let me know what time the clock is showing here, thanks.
7:11
